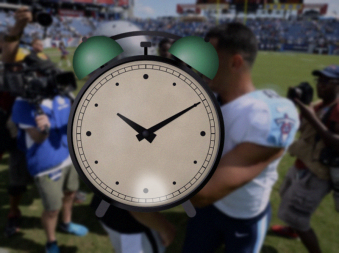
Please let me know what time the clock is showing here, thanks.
10:10
